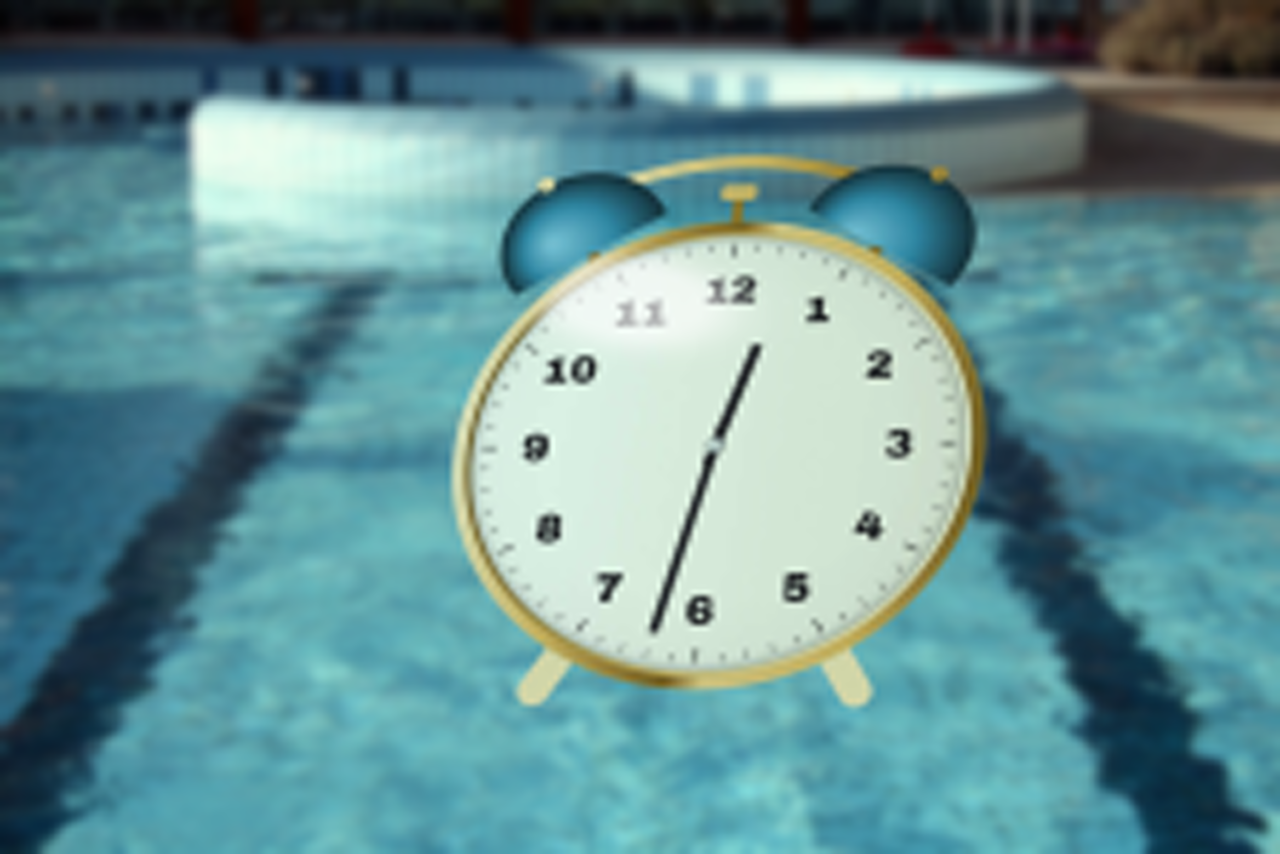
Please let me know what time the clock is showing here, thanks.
12:32
